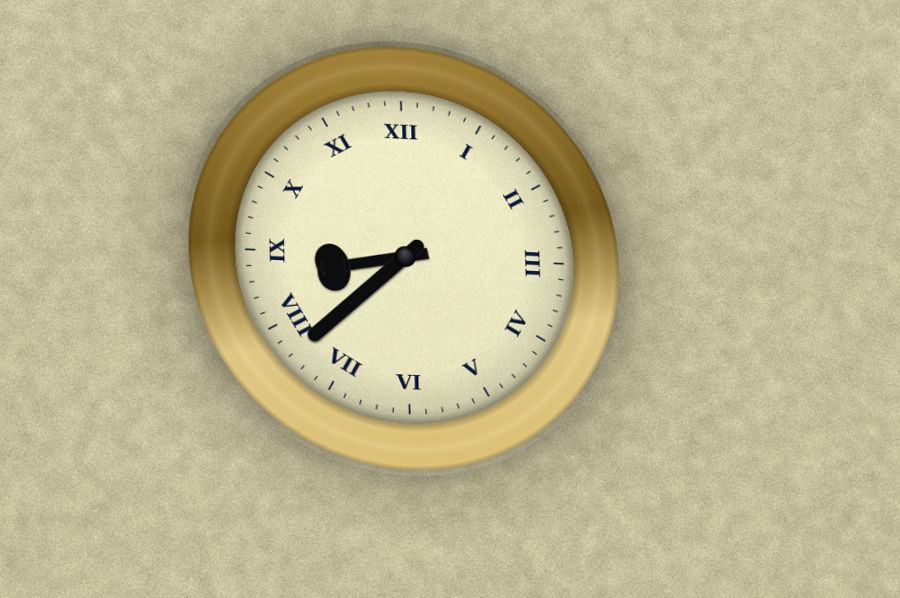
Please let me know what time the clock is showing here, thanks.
8:38
